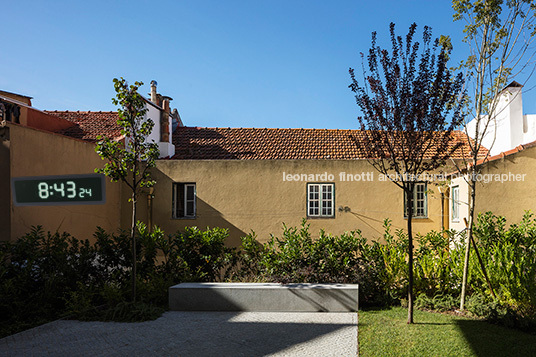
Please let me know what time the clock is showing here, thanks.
8:43:24
